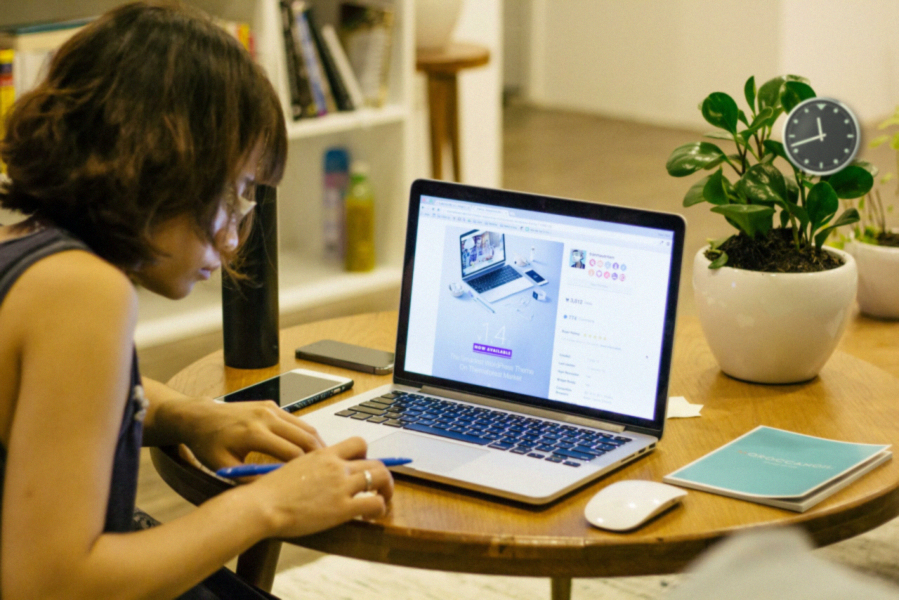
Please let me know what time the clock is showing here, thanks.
11:42
